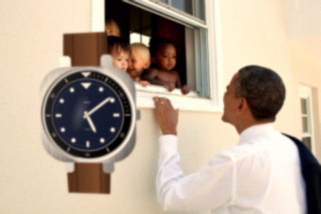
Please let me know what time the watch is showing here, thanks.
5:09
